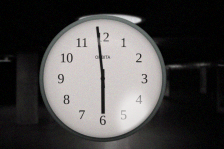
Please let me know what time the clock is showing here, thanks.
5:59
